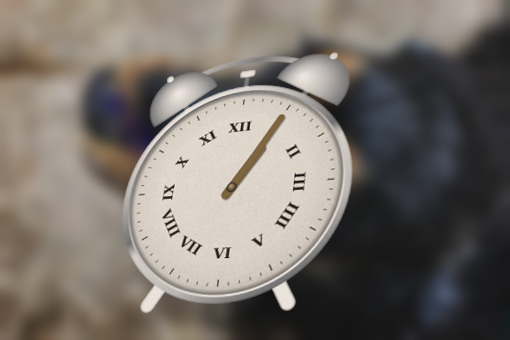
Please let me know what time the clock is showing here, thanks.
1:05
